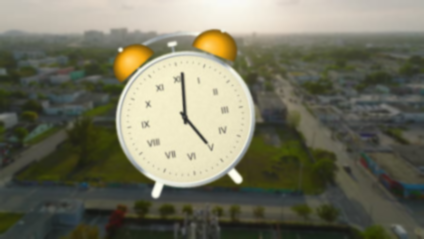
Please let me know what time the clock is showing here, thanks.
5:01
